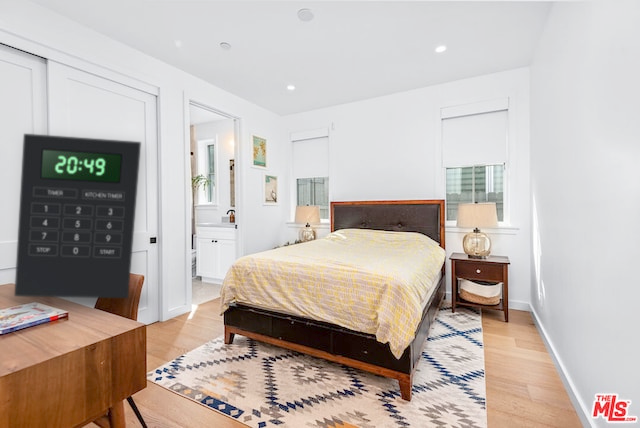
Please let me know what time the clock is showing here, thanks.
20:49
